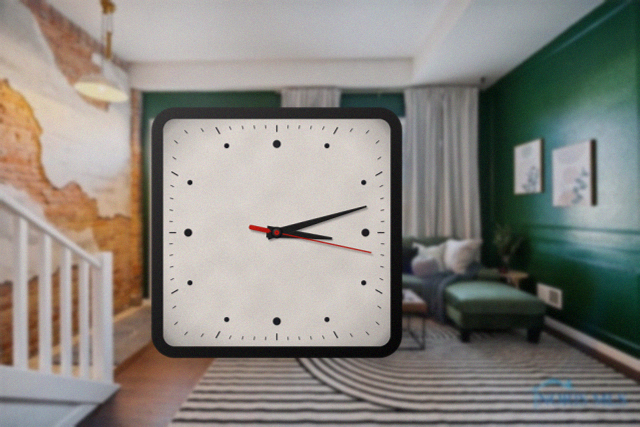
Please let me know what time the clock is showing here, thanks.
3:12:17
